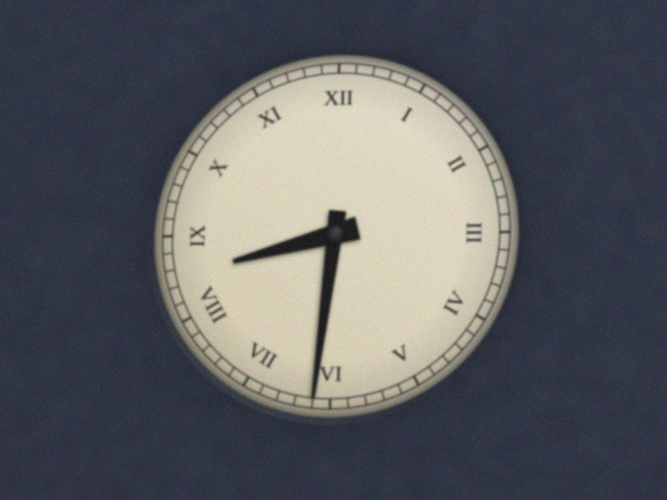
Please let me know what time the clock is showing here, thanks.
8:31
